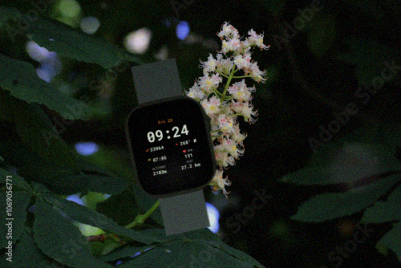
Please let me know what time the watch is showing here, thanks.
9:24
